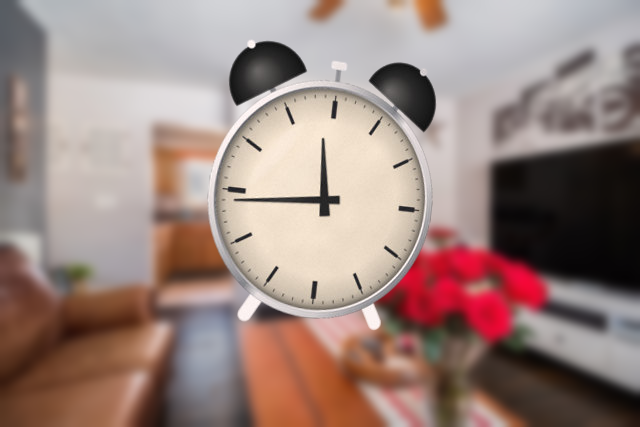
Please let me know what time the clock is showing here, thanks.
11:44
